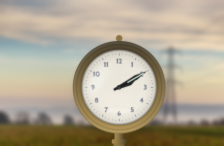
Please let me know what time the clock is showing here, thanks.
2:10
